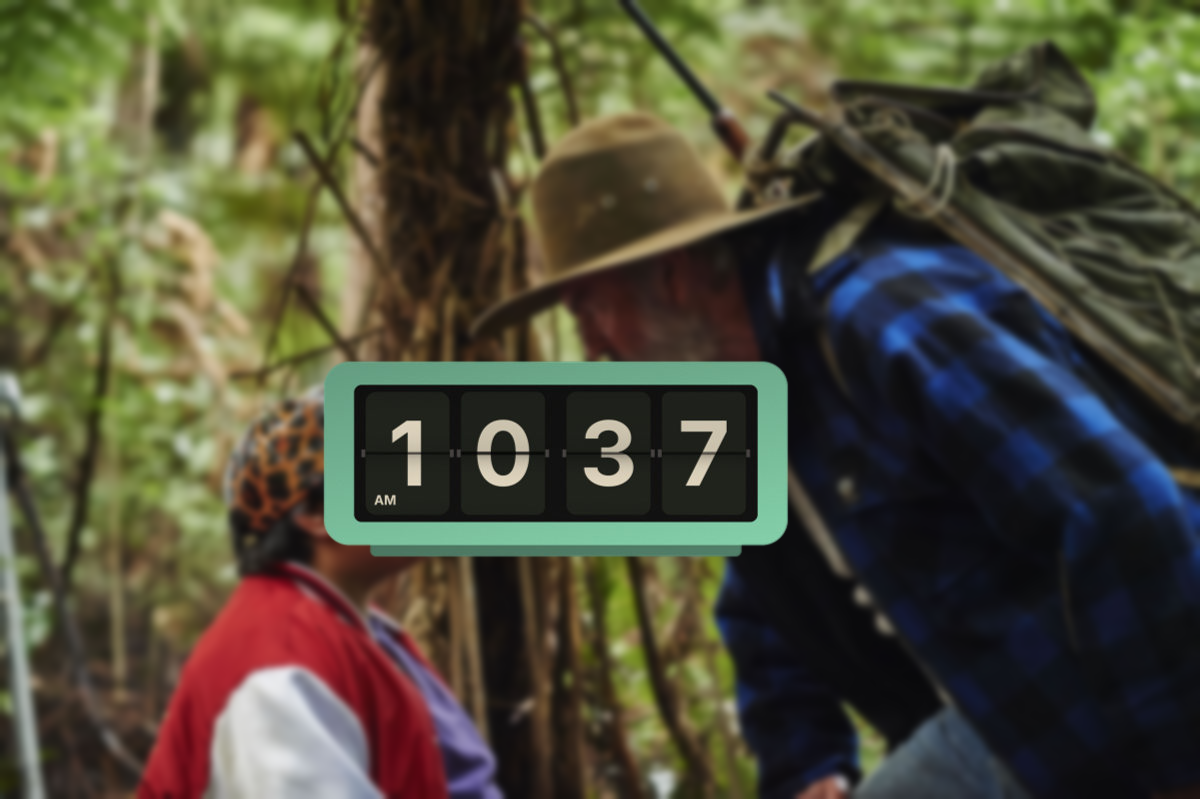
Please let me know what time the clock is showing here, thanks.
10:37
